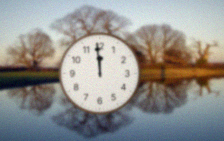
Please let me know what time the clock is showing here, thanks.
11:59
